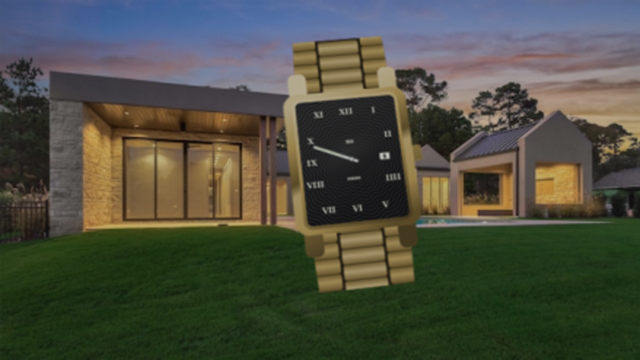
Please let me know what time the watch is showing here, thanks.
9:49
